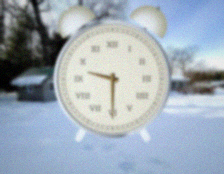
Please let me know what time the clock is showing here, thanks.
9:30
